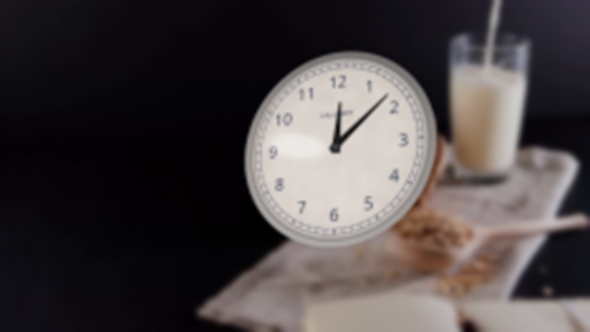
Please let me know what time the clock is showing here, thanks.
12:08
